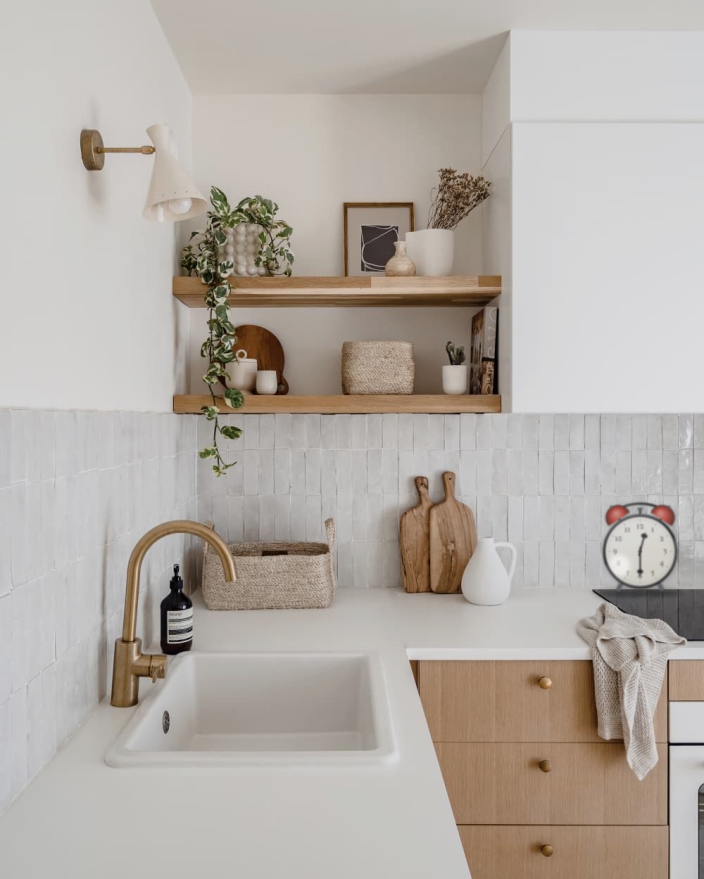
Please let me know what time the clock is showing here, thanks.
12:30
